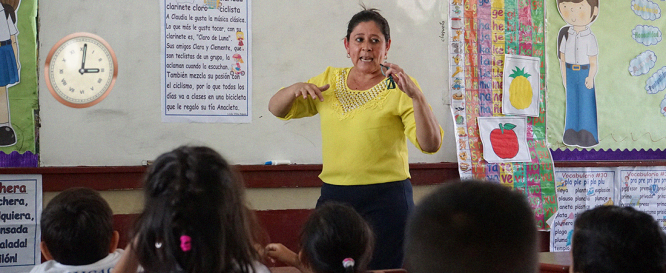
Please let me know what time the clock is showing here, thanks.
3:01
